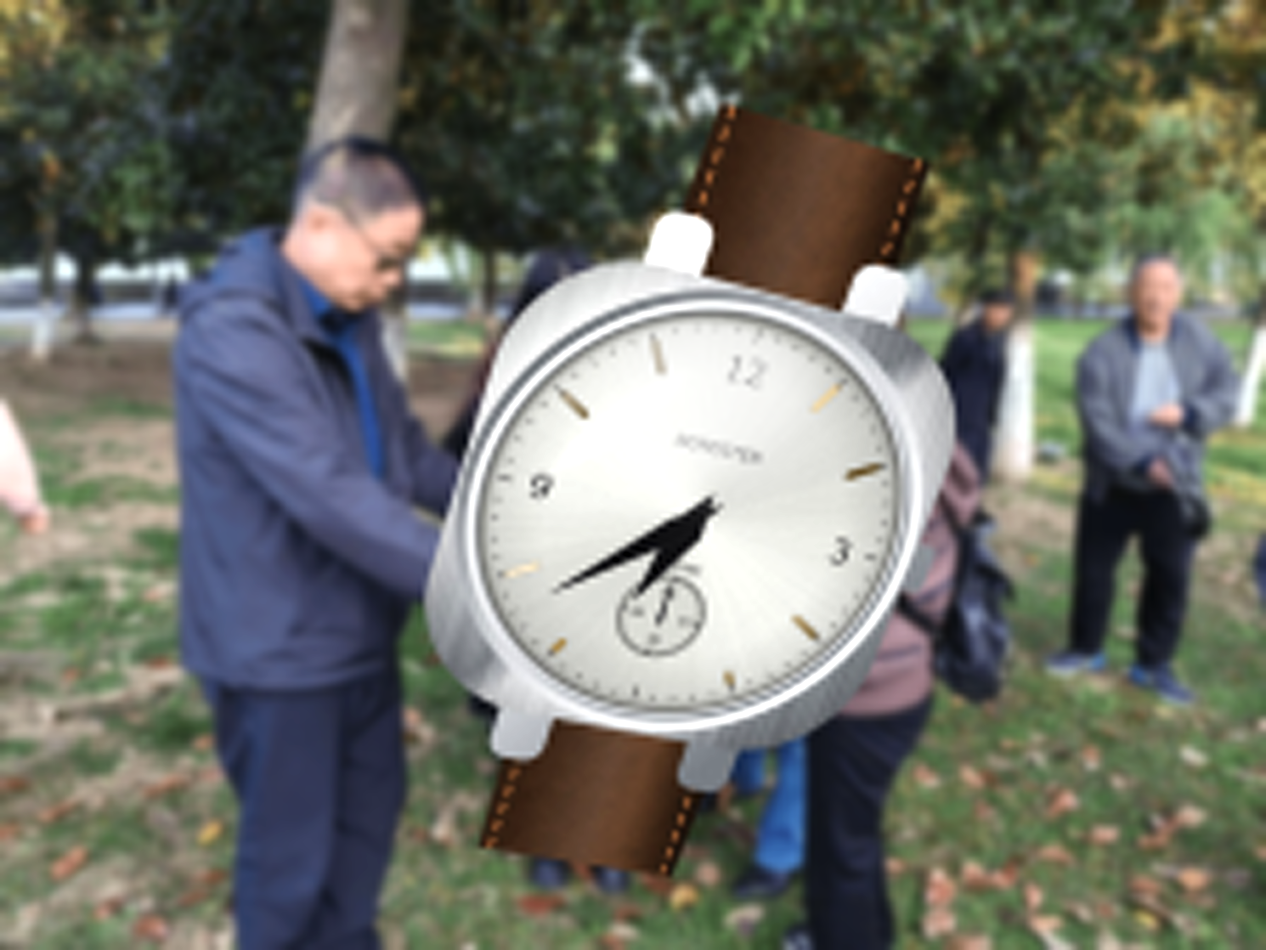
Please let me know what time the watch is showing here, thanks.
6:38
